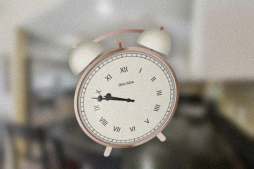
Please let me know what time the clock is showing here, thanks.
9:48
